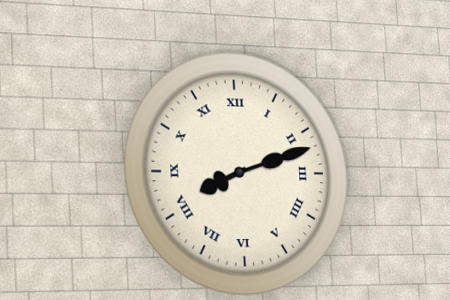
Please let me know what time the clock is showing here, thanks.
8:12
